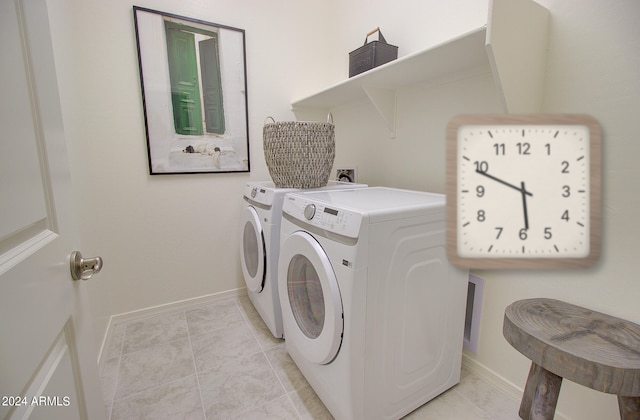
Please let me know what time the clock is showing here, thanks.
5:49
